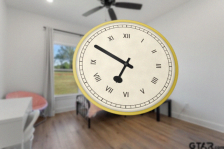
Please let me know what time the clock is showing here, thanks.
6:50
